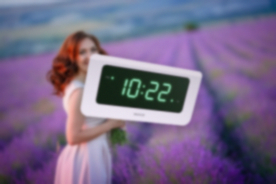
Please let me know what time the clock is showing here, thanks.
10:22
